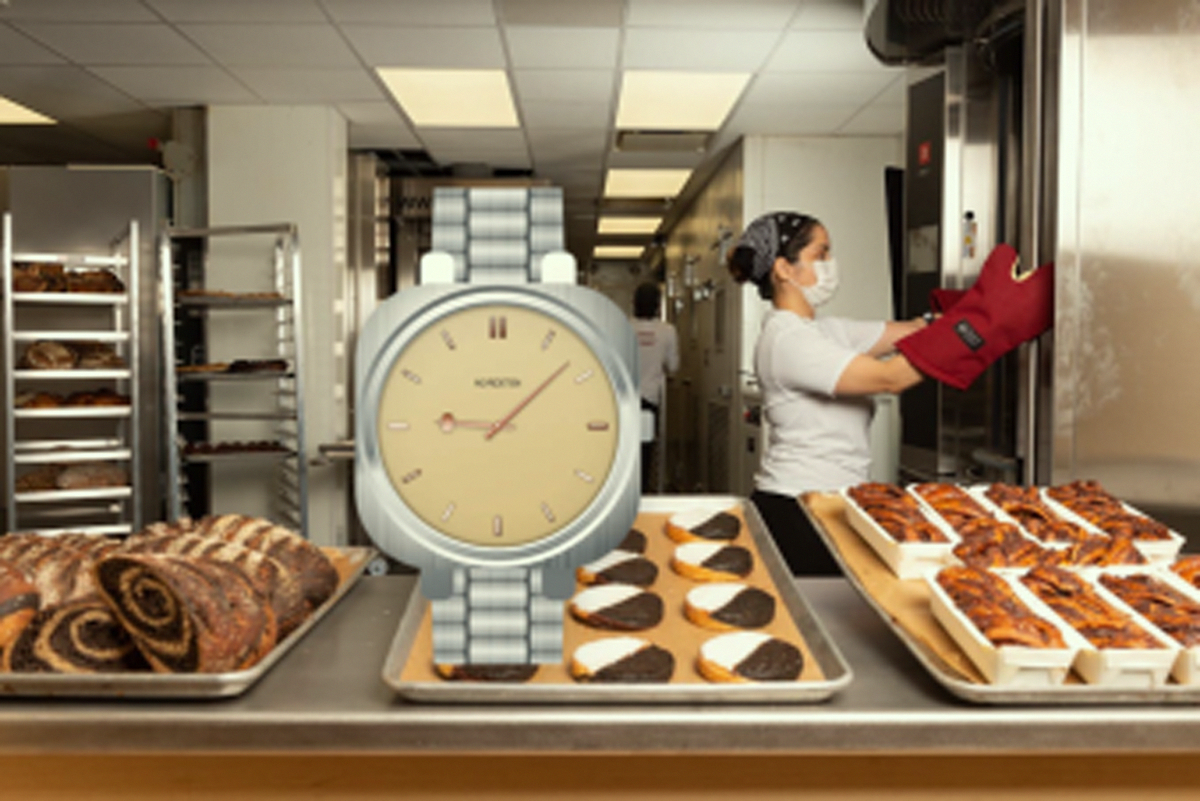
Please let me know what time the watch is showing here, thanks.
9:08
